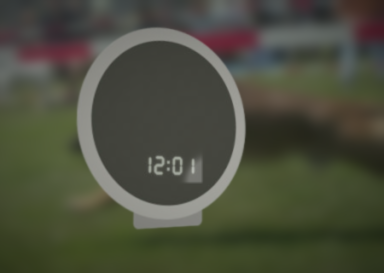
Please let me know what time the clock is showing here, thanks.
12:01
